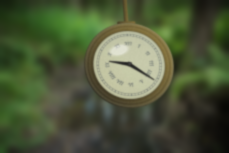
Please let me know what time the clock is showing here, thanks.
9:21
